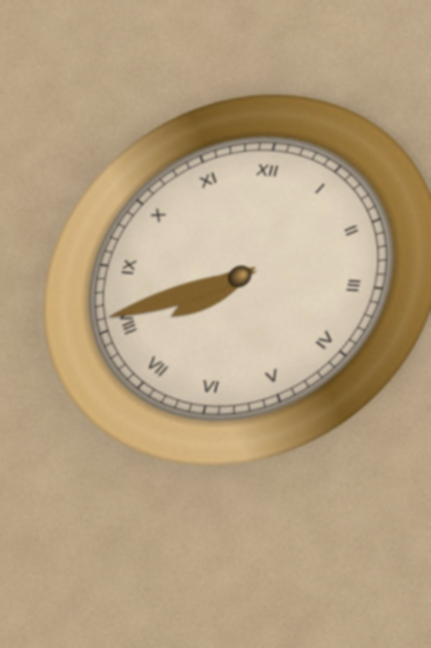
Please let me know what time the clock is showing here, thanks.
7:41
